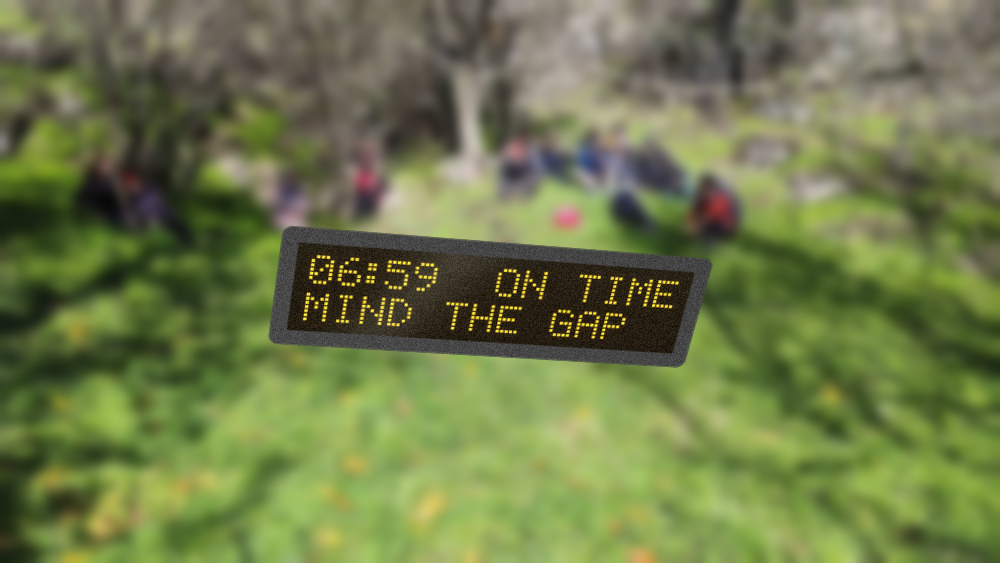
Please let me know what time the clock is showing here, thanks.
6:59
